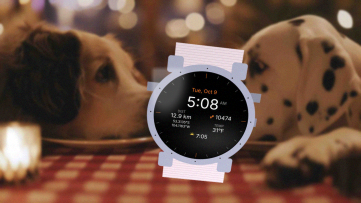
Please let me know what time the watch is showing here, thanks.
5:08
